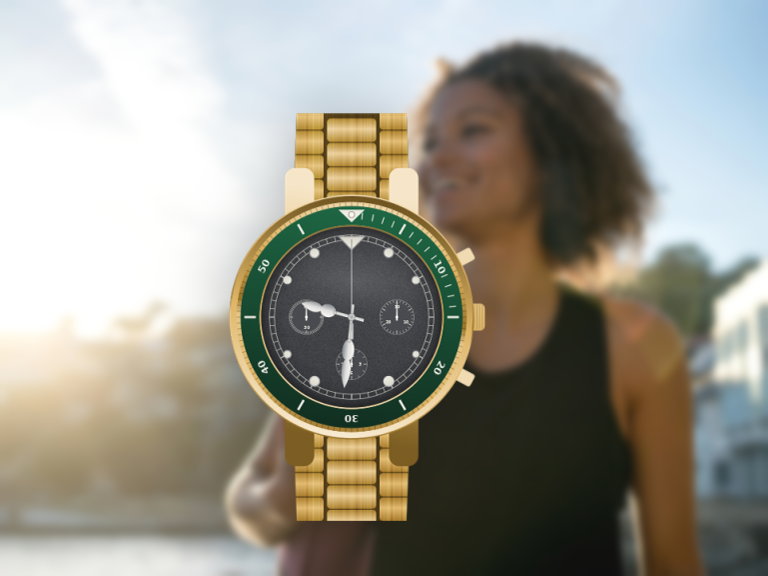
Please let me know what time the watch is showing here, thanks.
9:31
